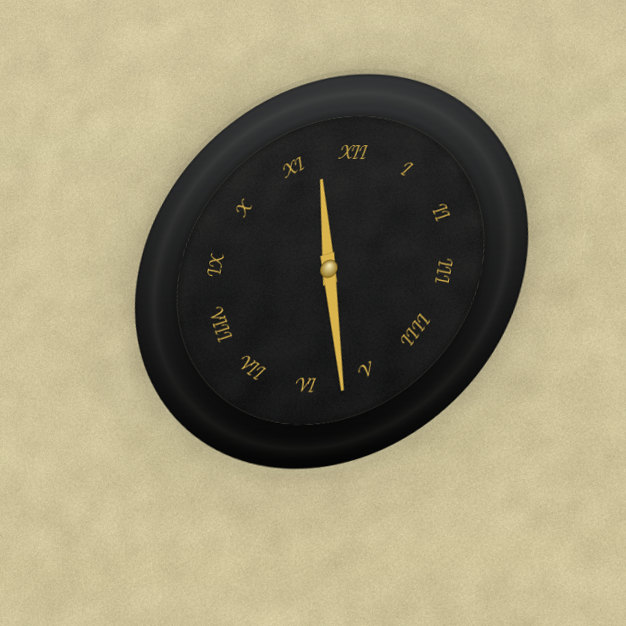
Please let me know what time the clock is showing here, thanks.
11:27
